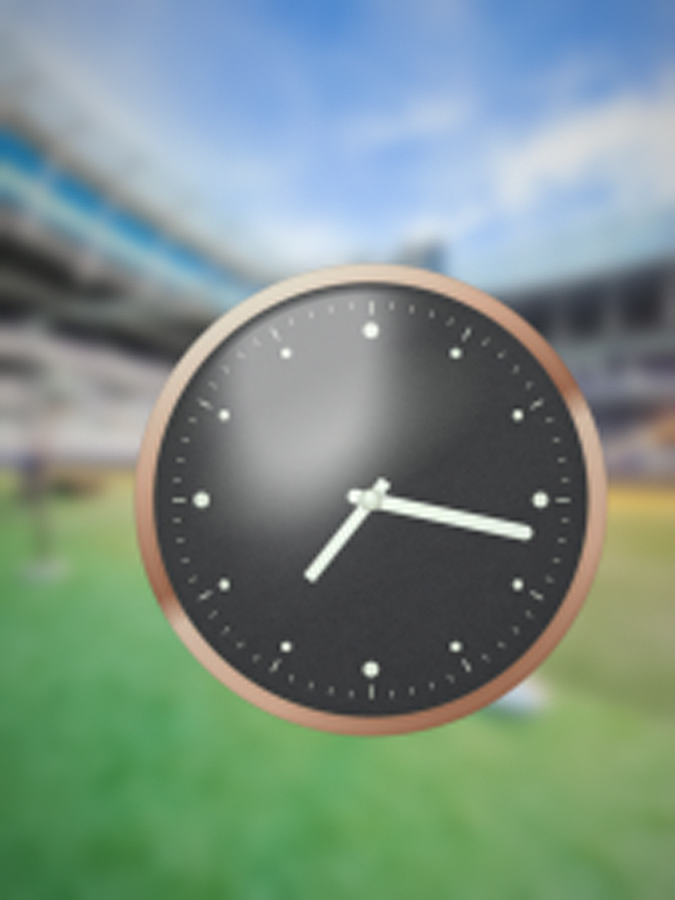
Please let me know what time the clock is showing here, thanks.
7:17
